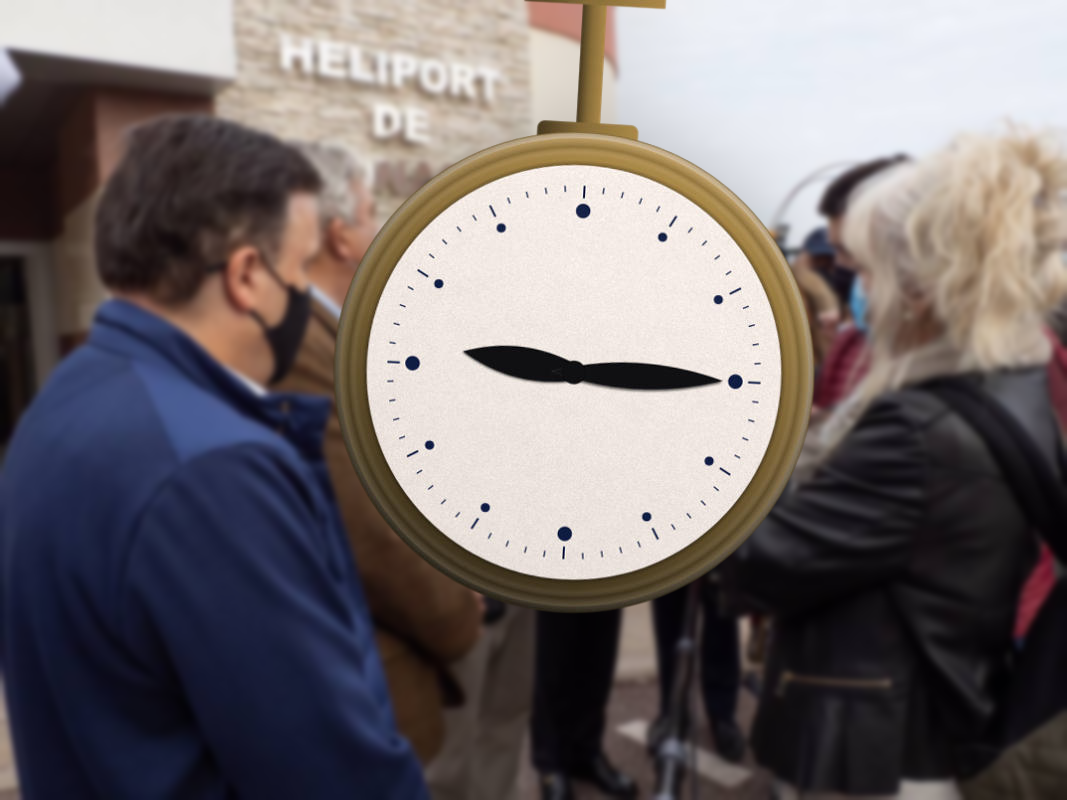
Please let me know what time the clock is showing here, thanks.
9:15
